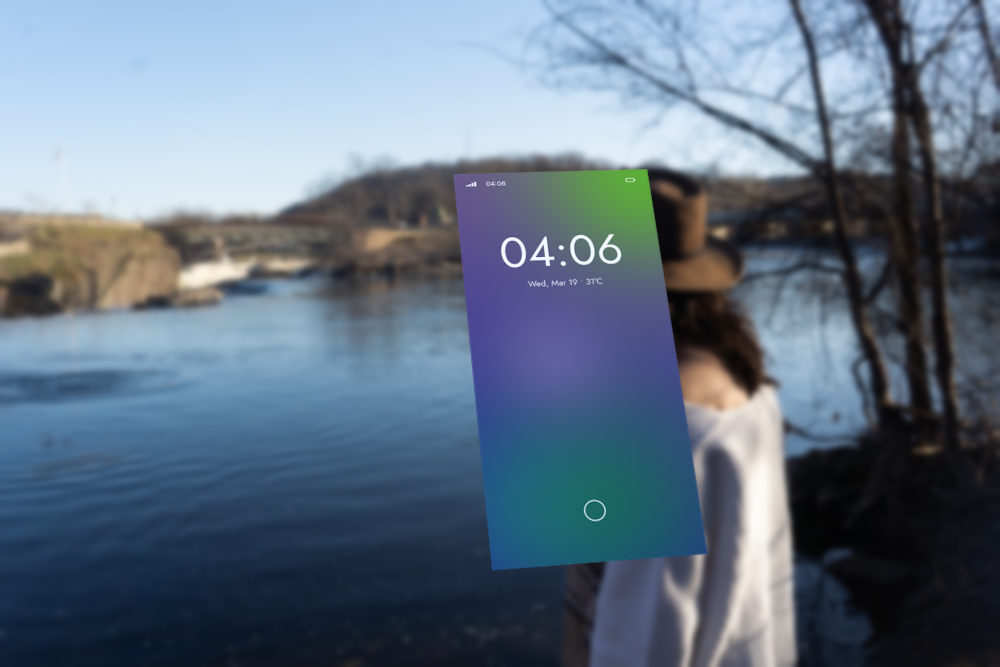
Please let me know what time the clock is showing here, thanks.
4:06
